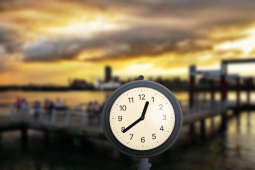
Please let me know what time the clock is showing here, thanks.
12:39
